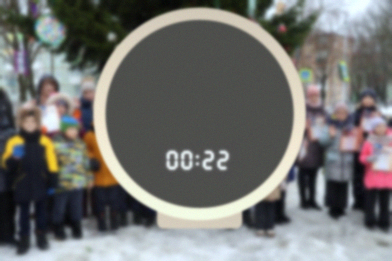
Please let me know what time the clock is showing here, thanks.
0:22
